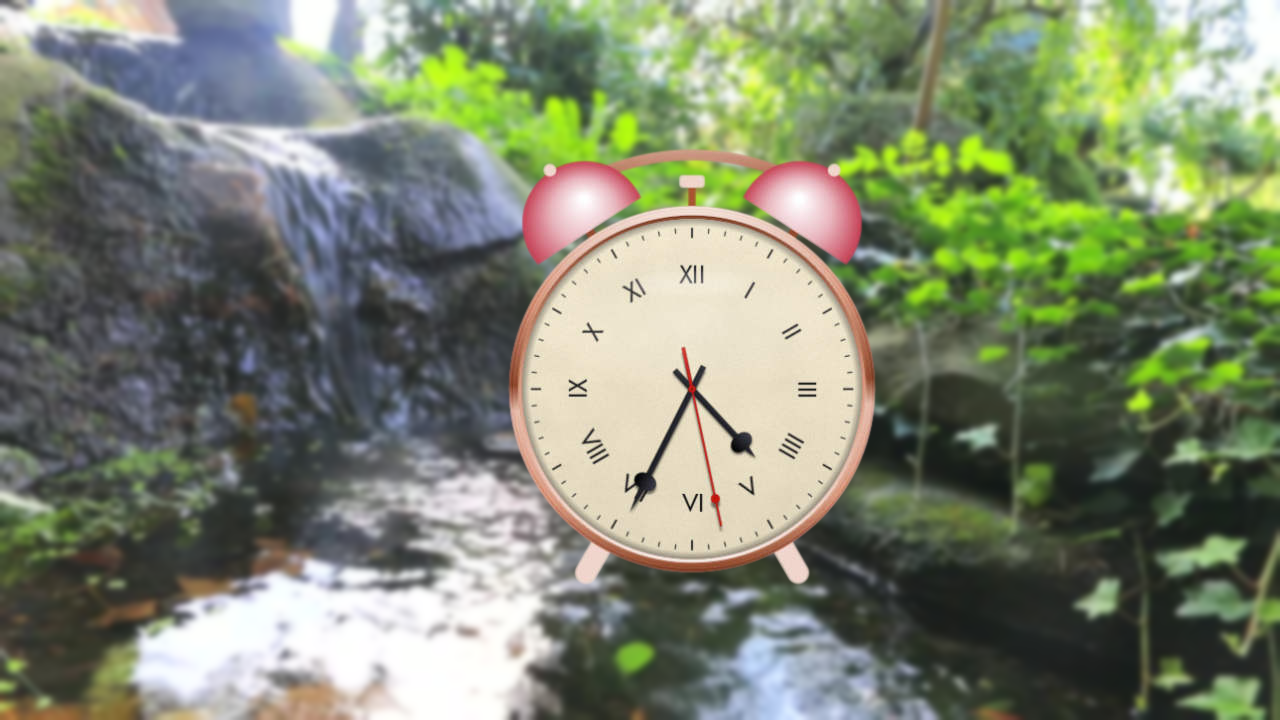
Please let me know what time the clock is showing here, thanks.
4:34:28
